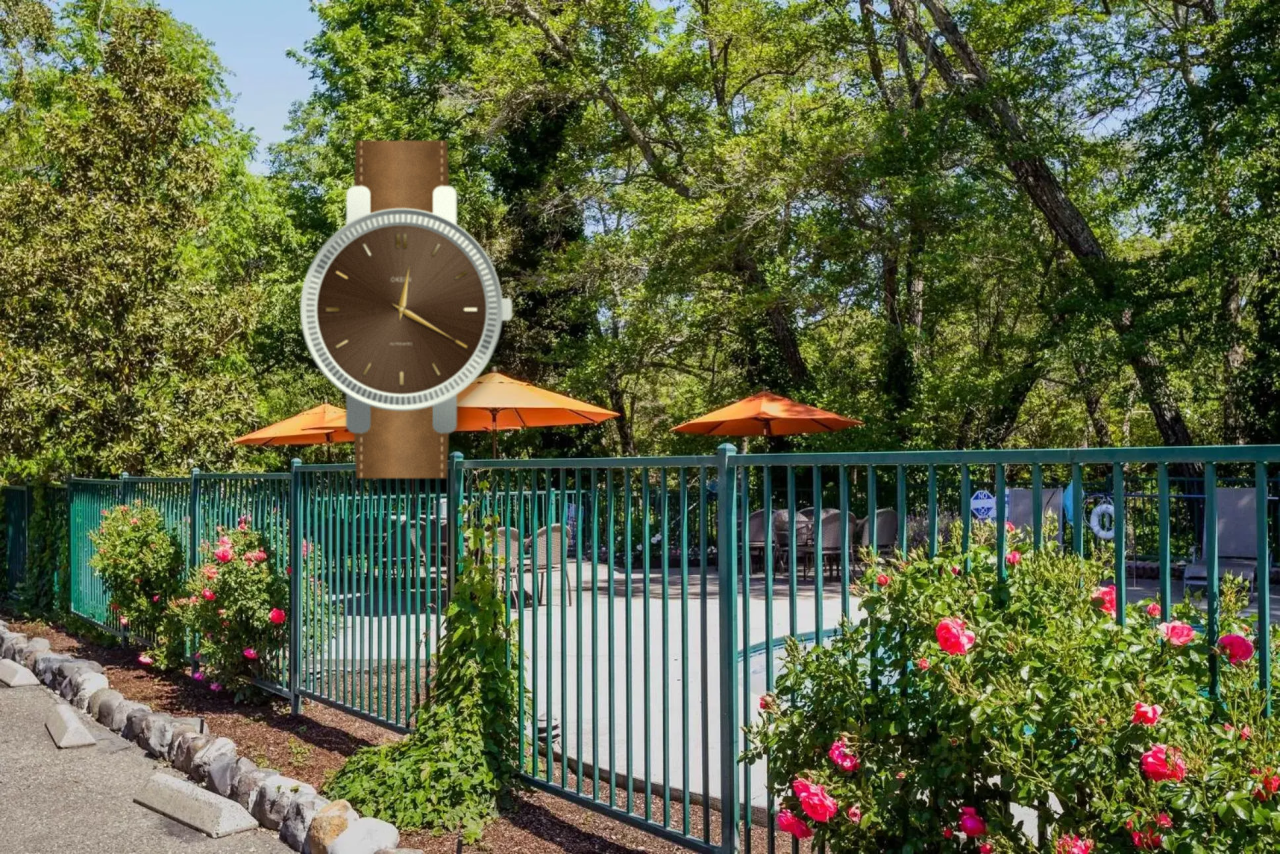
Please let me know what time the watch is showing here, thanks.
12:20
